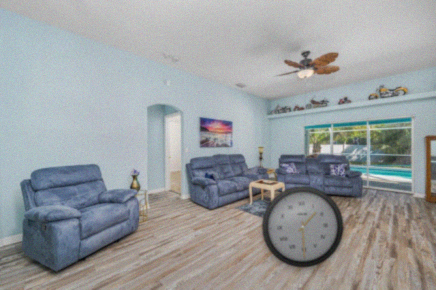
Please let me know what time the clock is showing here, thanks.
1:30
